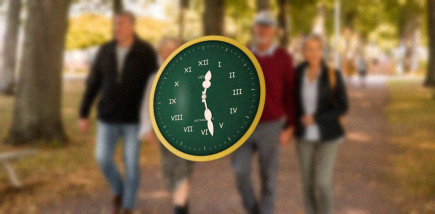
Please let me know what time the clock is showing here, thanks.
12:28
